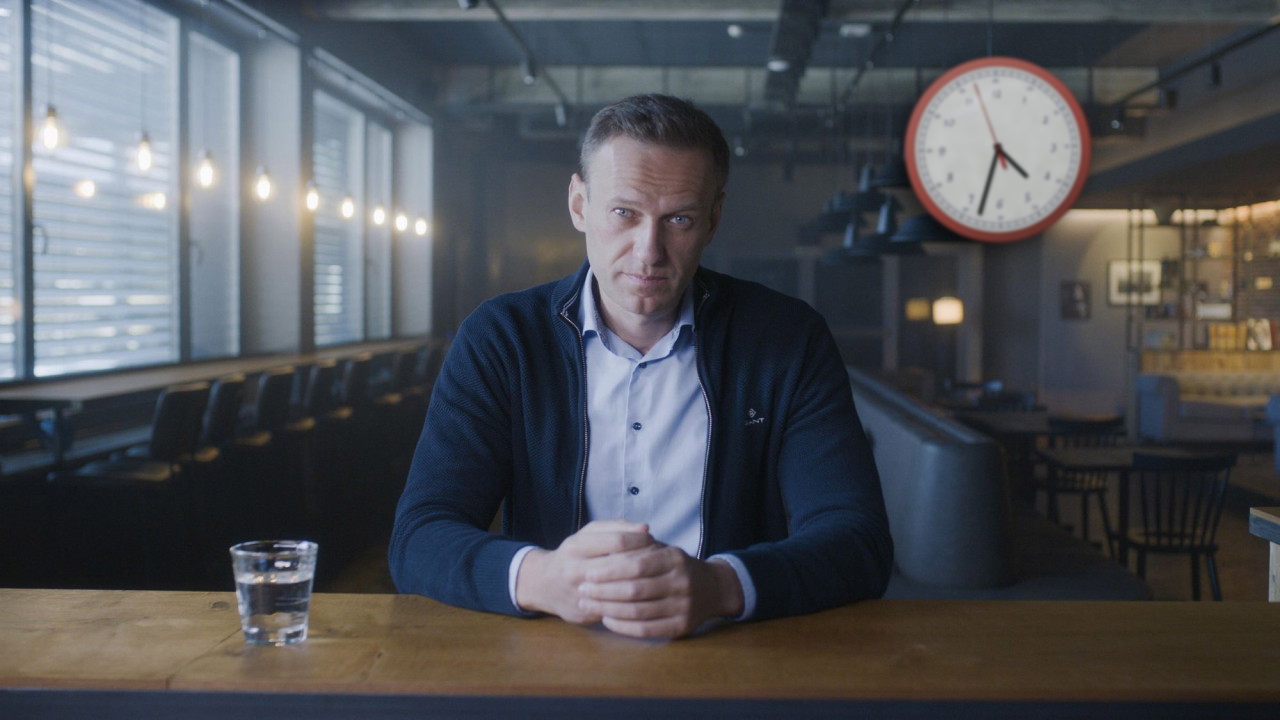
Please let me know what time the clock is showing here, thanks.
4:32:57
